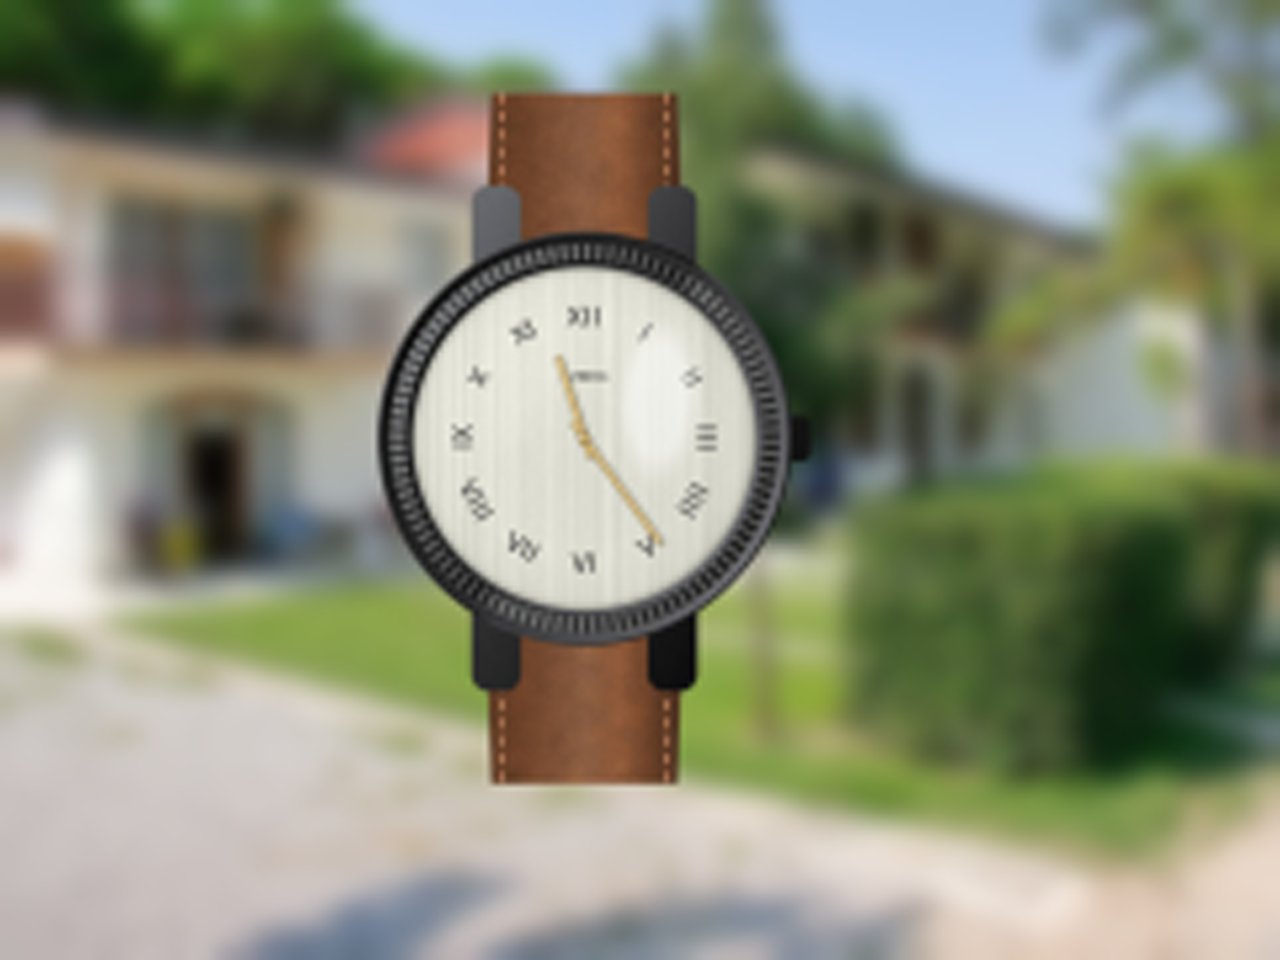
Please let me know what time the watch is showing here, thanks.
11:24
